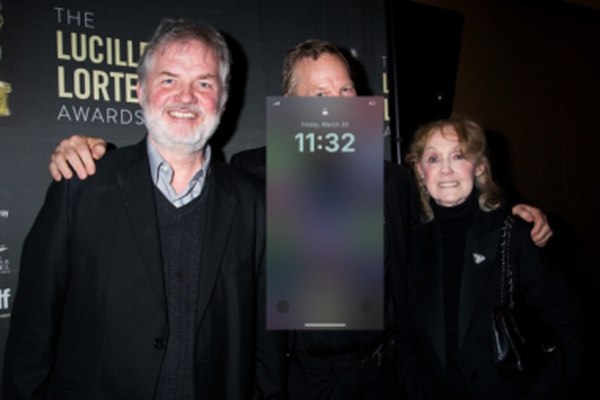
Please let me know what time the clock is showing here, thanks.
11:32
